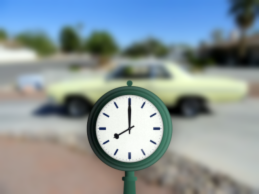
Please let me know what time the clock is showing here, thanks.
8:00
